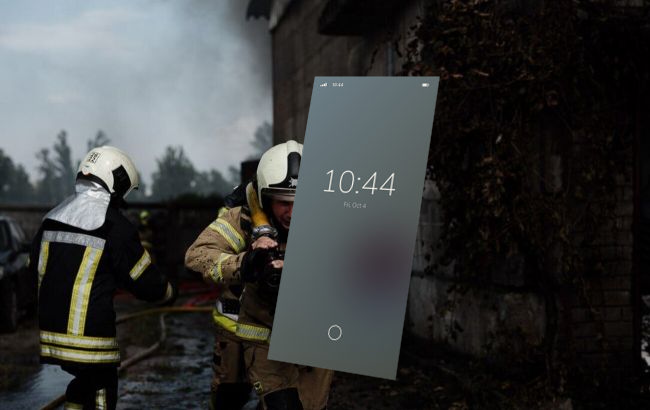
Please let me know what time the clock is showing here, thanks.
10:44
